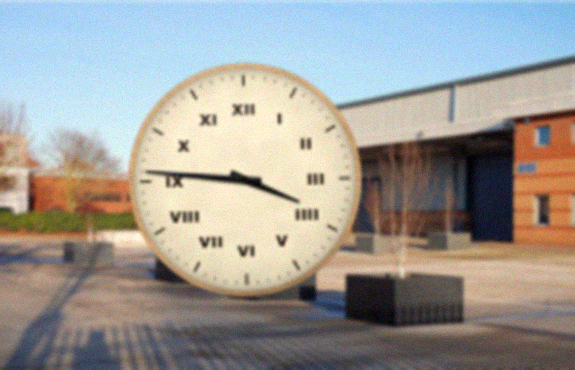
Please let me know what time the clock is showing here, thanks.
3:46
